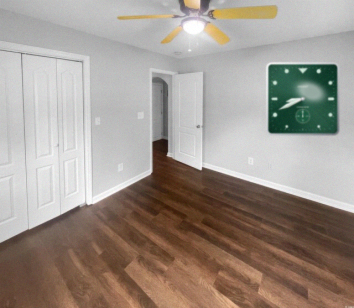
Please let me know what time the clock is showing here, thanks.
8:41
